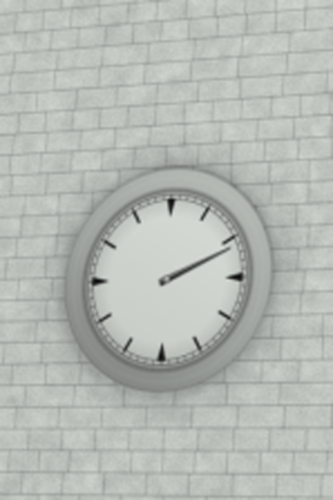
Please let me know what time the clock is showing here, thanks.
2:11
